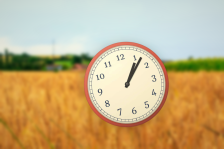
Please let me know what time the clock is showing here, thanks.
1:07
